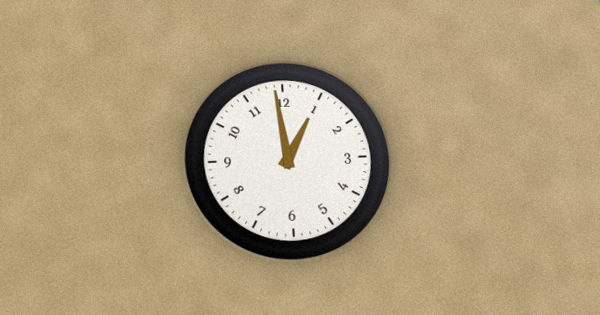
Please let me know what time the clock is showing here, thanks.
12:59
